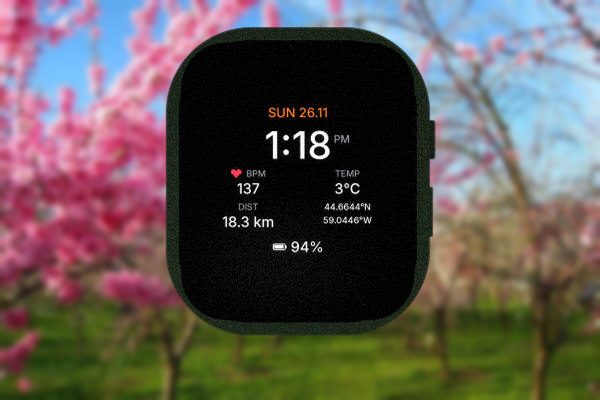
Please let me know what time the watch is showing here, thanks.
1:18
